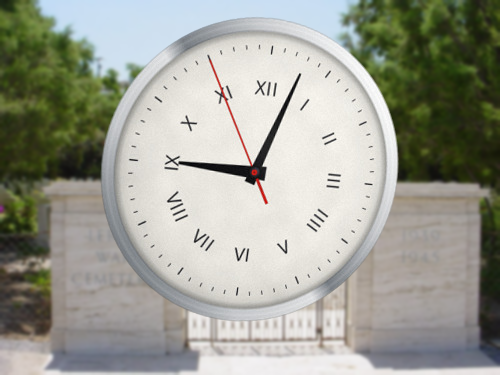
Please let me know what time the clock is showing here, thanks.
9:02:55
